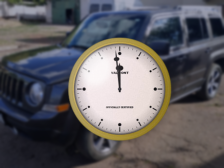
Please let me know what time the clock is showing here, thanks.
11:59
